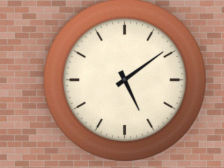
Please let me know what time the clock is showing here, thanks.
5:09
